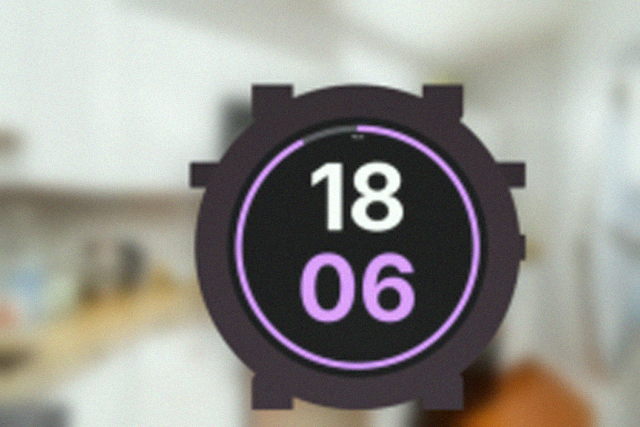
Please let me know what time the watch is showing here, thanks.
18:06
